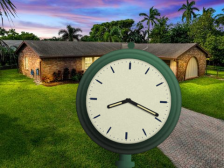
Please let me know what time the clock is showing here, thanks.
8:19
